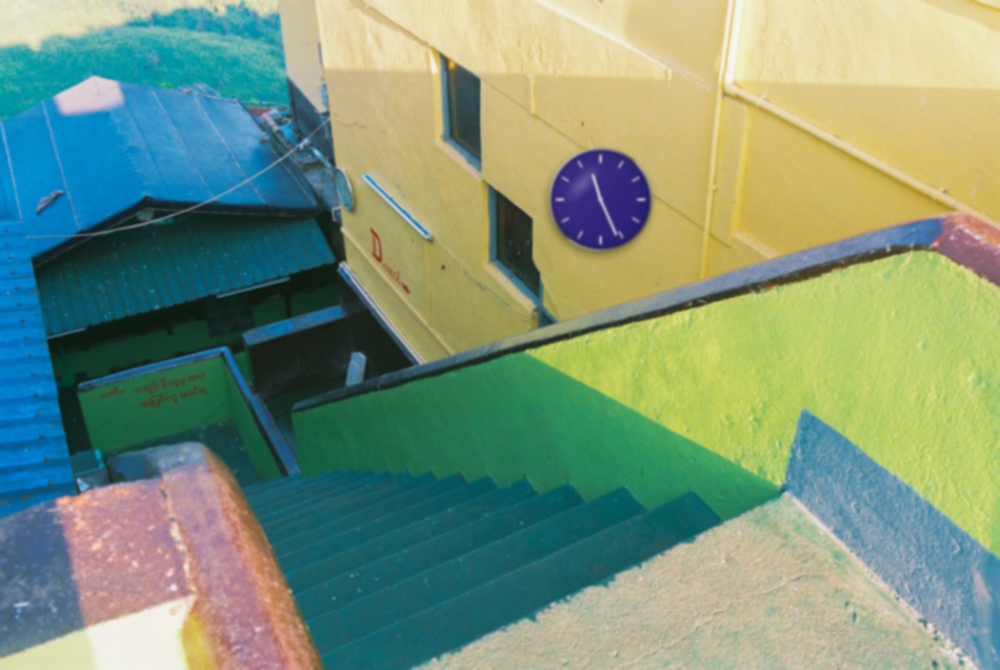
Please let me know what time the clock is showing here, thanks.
11:26
